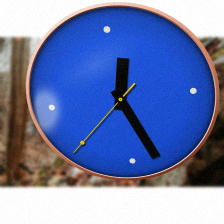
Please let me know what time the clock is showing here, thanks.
12:26:38
